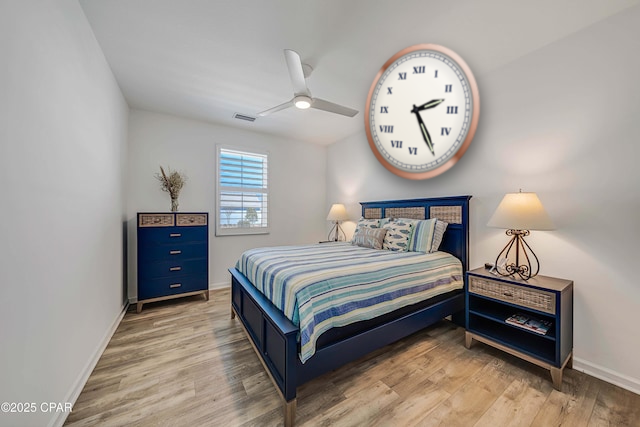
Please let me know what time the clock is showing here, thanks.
2:25
